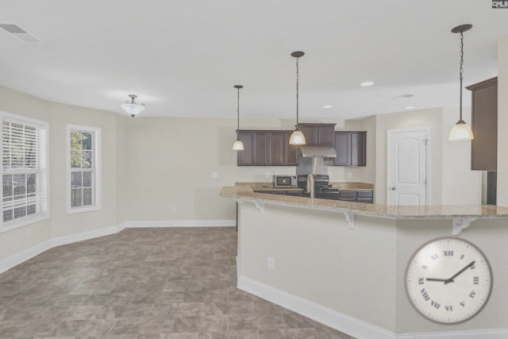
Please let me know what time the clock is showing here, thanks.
9:09
